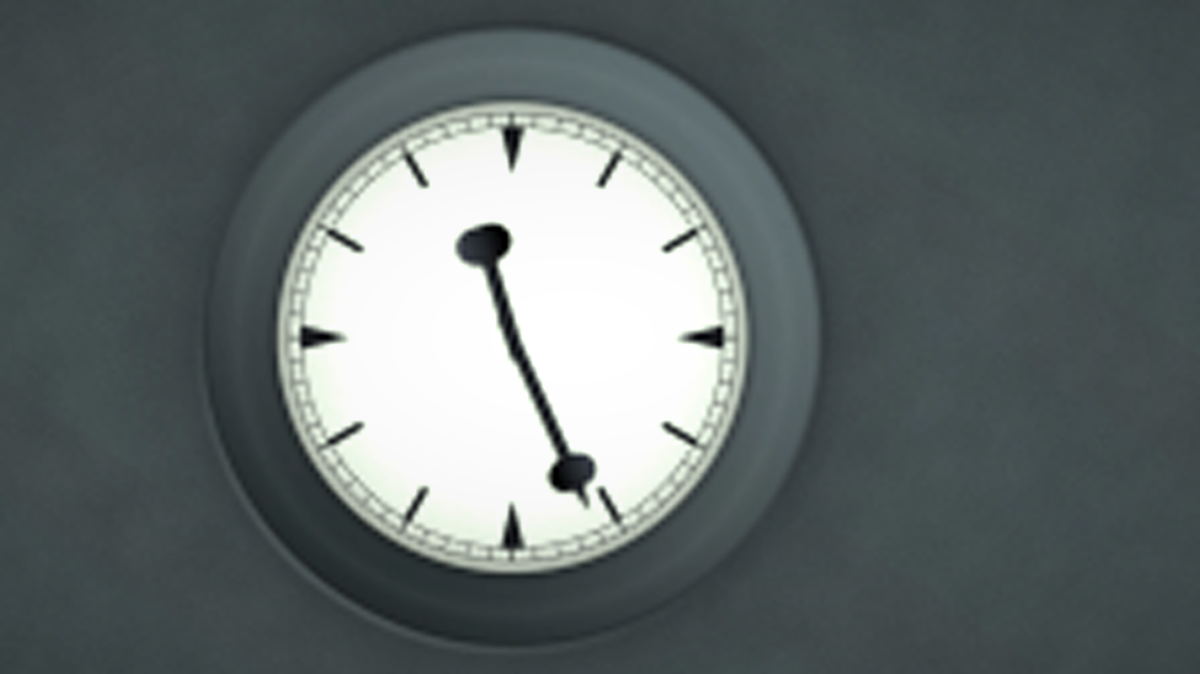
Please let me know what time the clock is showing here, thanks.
11:26
